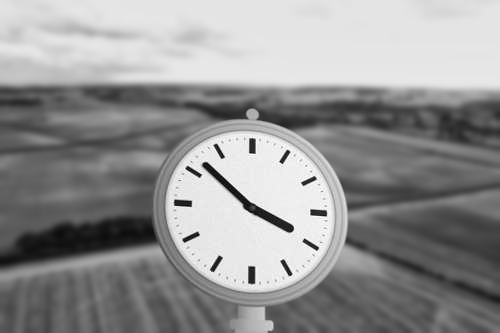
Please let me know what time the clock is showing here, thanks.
3:52
